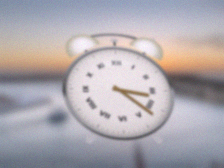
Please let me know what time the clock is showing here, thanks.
3:22
